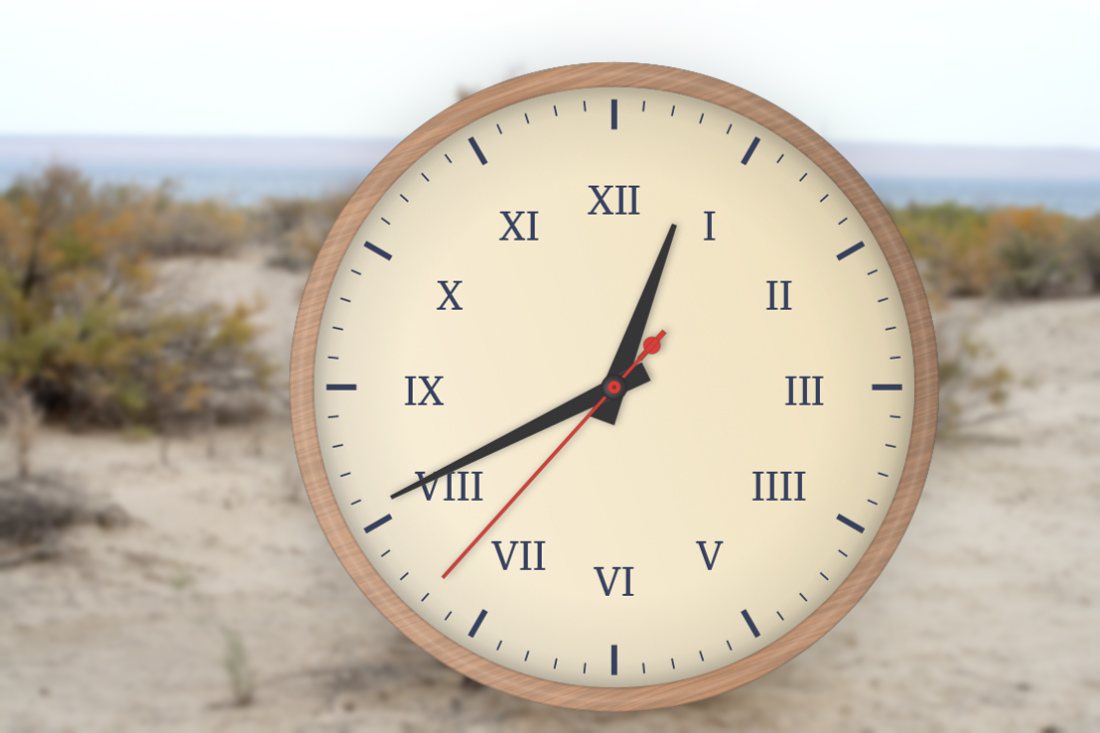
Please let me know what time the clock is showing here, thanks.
12:40:37
